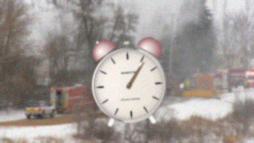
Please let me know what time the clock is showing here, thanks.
1:06
